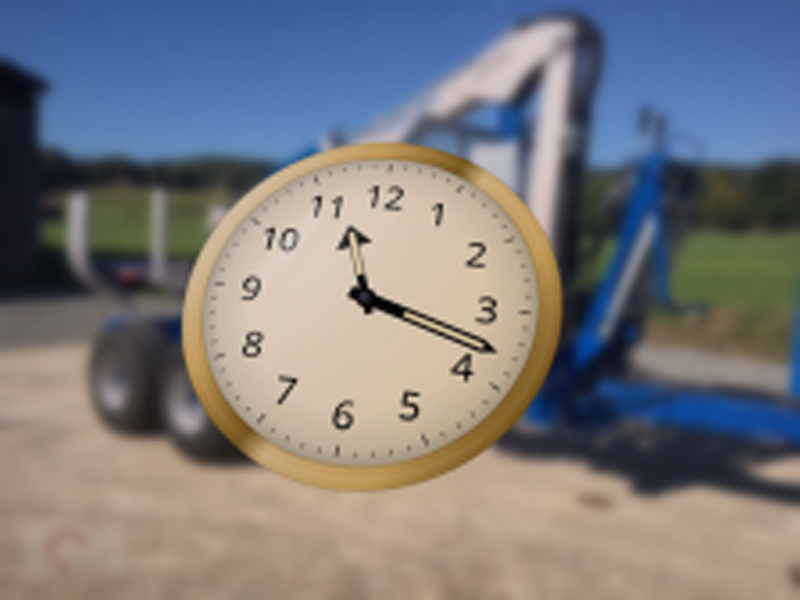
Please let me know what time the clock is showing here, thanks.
11:18
